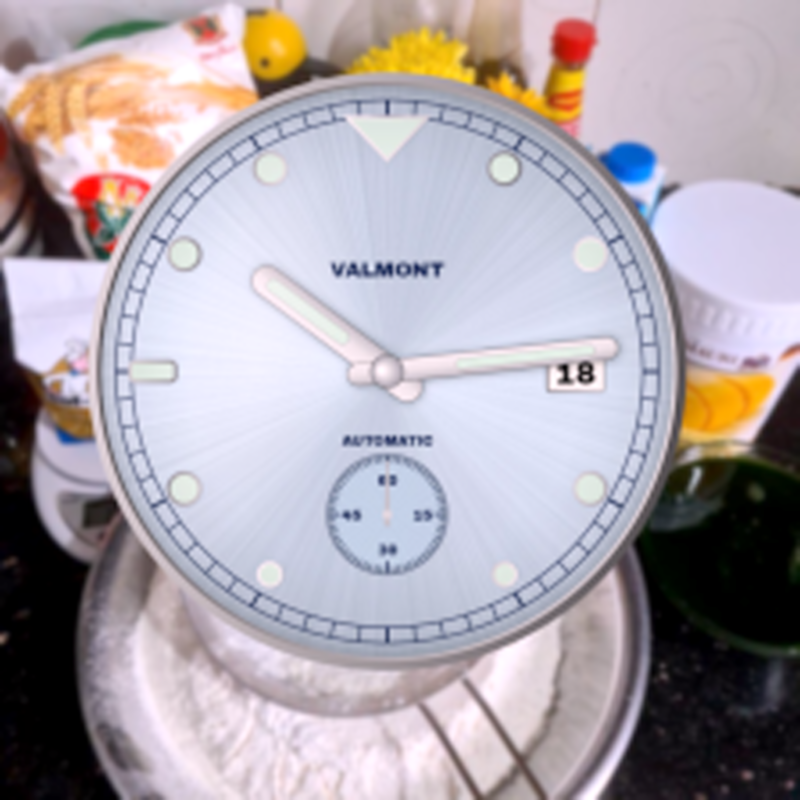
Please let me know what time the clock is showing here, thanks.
10:14
